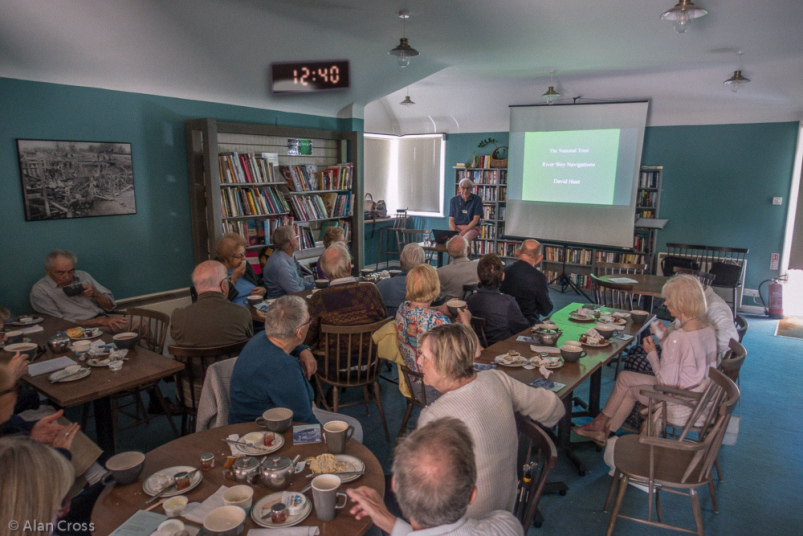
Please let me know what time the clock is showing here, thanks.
12:40
